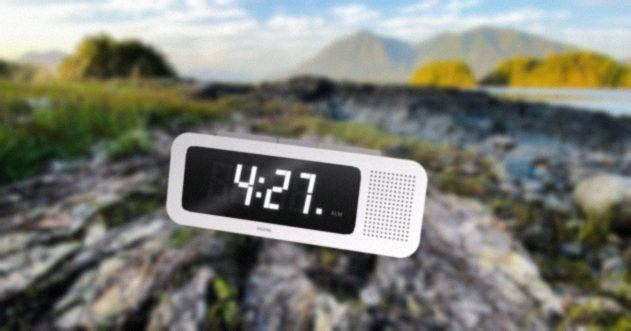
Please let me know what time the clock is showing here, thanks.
4:27
